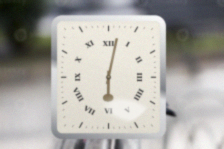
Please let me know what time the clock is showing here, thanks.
6:02
